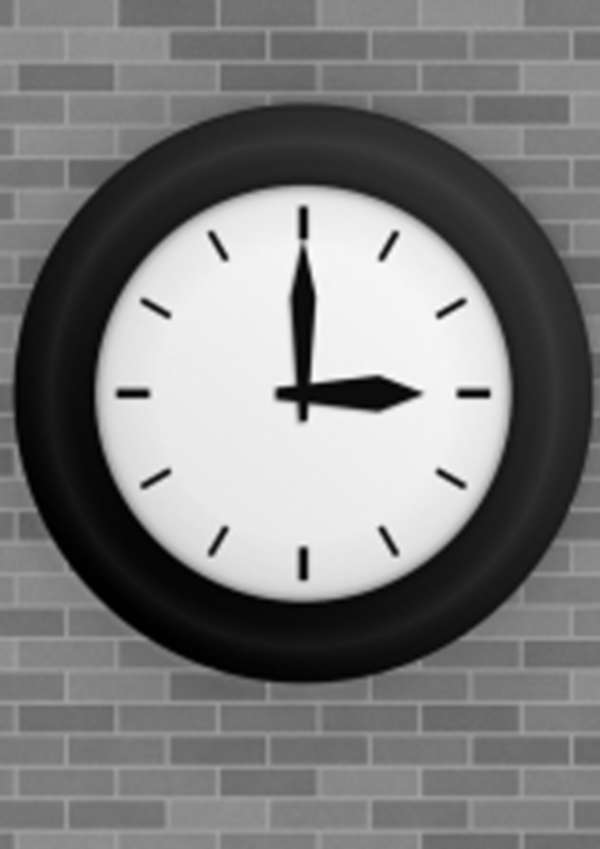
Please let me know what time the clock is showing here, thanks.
3:00
